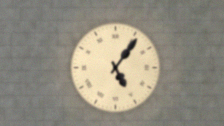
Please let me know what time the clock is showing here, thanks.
5:06
